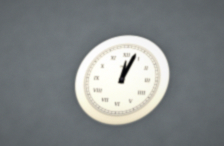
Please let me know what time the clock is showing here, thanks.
12:03
